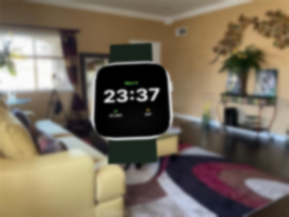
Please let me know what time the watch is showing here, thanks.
23:37
